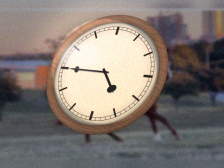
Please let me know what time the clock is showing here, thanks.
4:45
